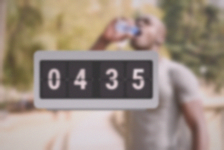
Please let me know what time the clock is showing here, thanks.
4:35
